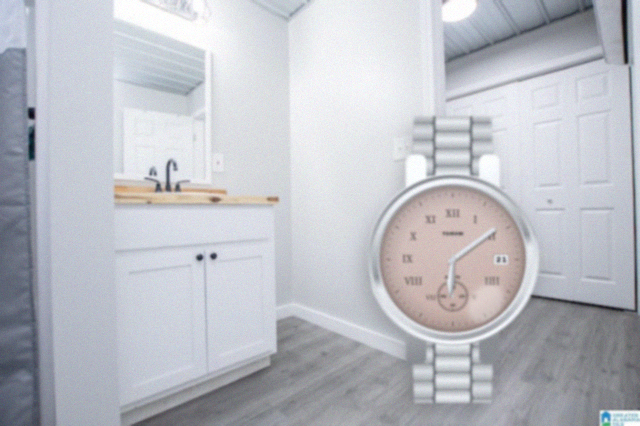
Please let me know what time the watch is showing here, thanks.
6:09
